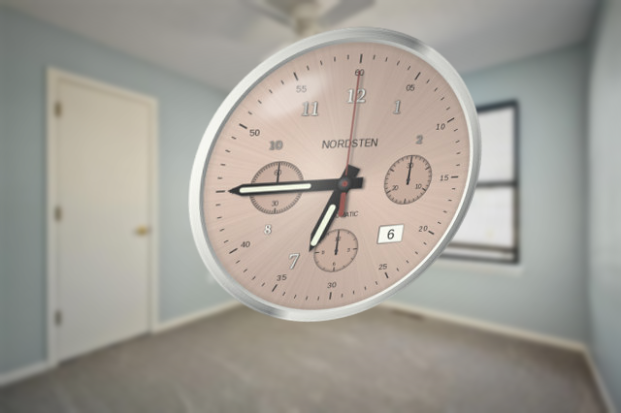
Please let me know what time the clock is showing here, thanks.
6:45
